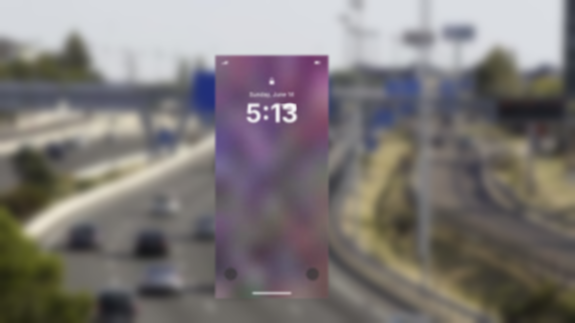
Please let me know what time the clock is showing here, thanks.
5:13
